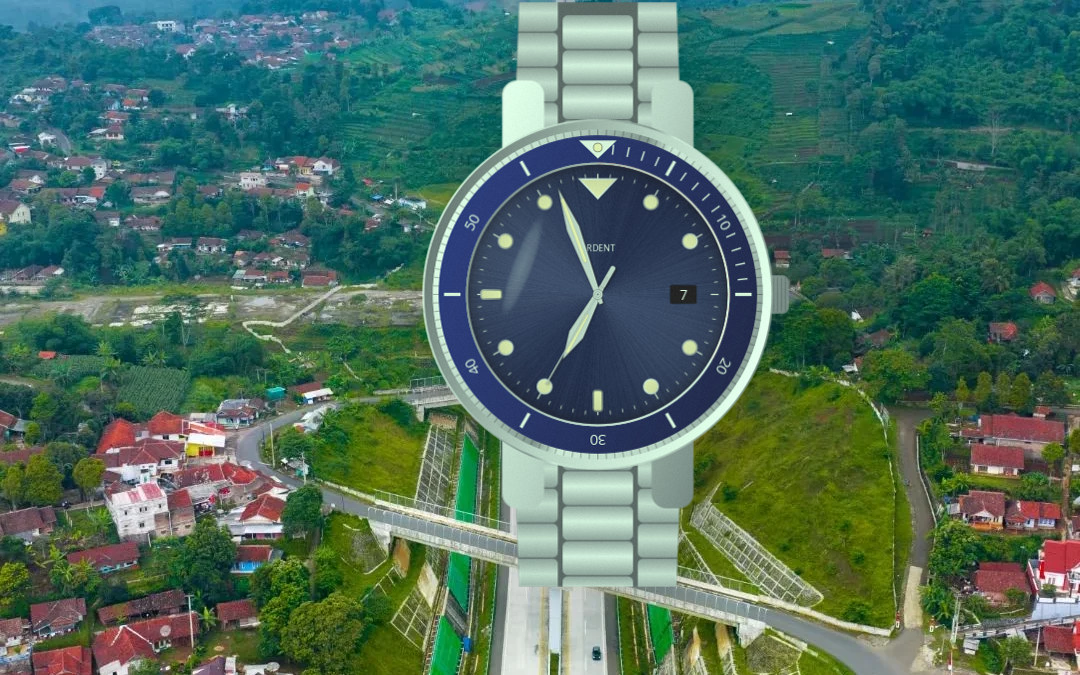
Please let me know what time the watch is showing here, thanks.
6:56:35
